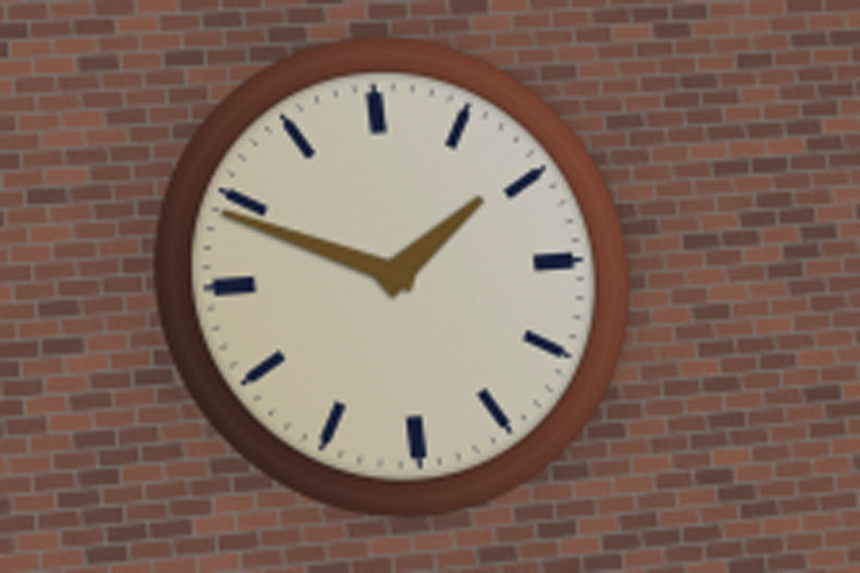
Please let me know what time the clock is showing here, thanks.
1:49
